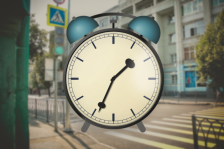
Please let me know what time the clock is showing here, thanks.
1:34
